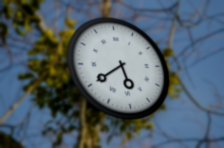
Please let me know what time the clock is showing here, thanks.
5:40
